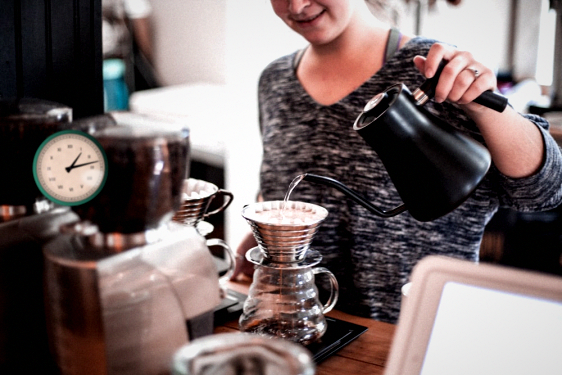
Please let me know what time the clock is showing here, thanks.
1:13
